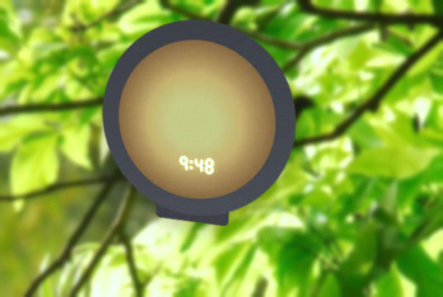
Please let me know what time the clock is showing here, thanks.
9:48
